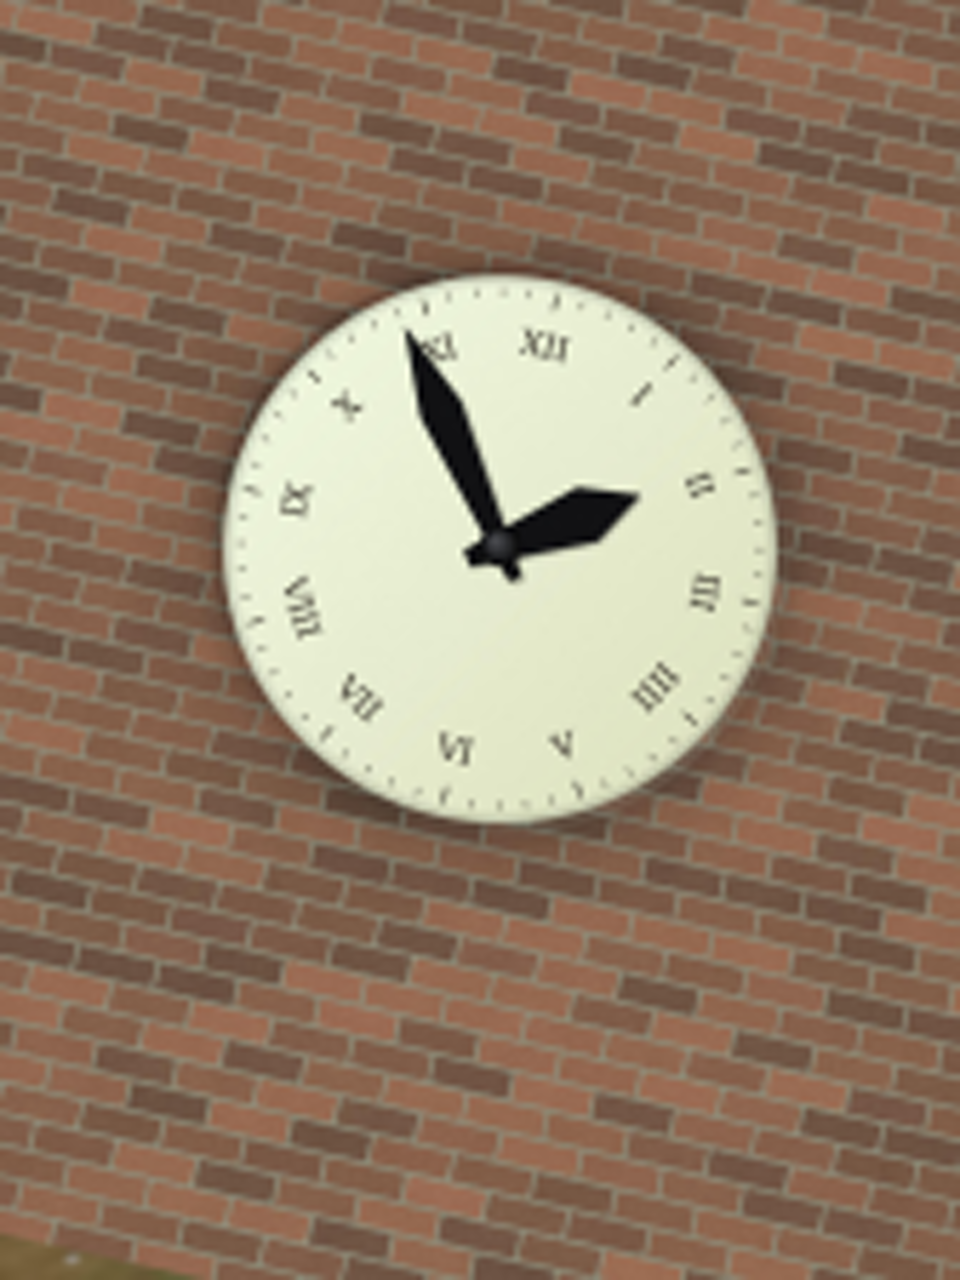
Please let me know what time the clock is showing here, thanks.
1:54
